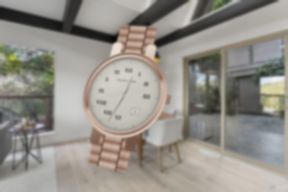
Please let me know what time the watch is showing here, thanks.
12:33
